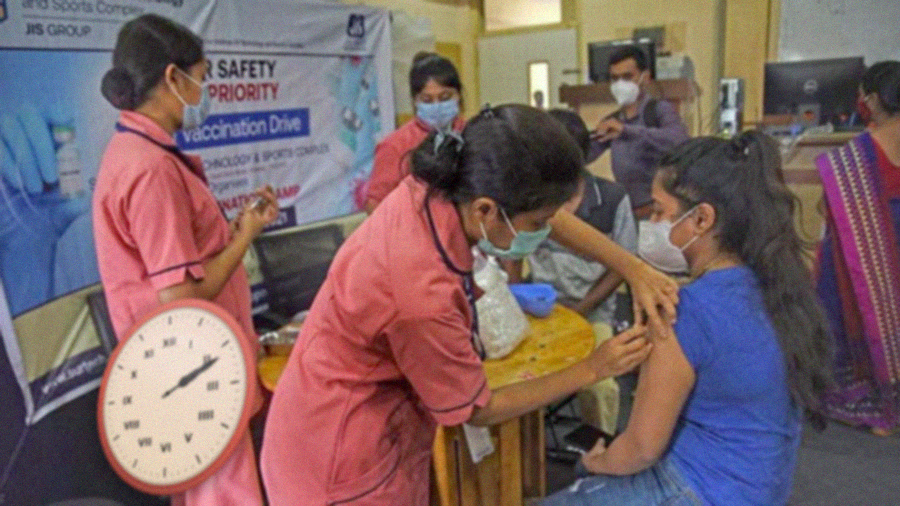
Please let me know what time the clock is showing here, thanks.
2:11
